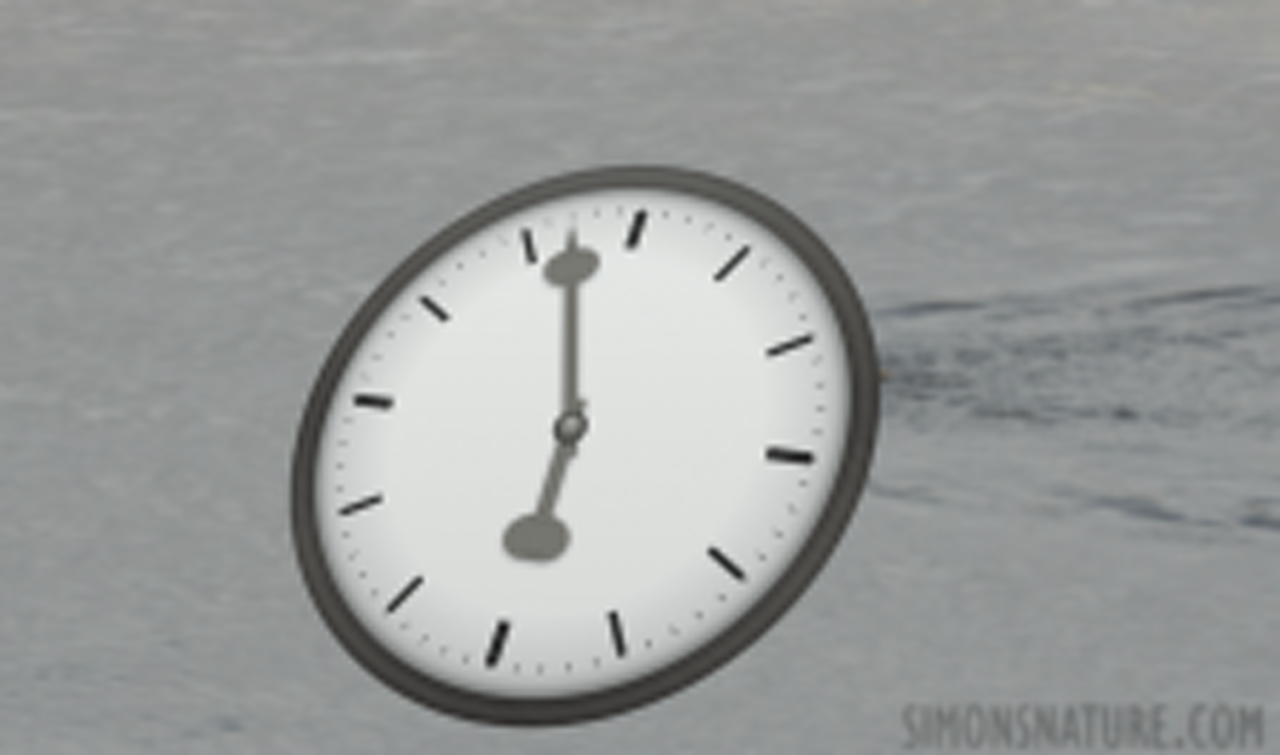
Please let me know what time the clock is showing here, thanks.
5:57
